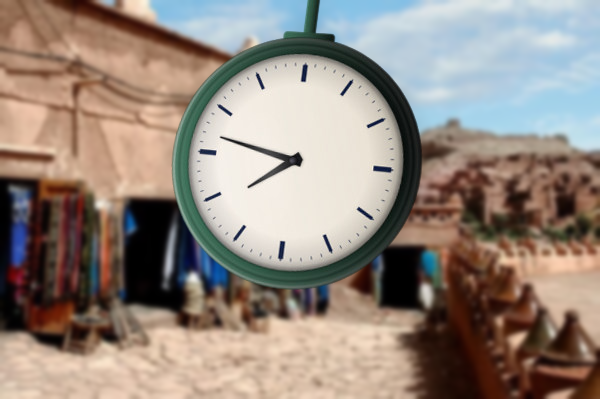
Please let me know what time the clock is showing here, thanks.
7:47
